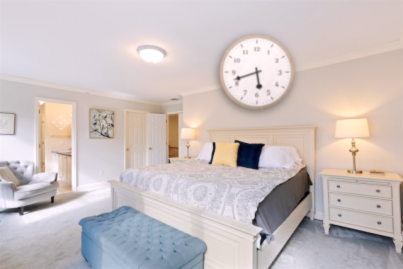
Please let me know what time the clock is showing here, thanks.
5:42
